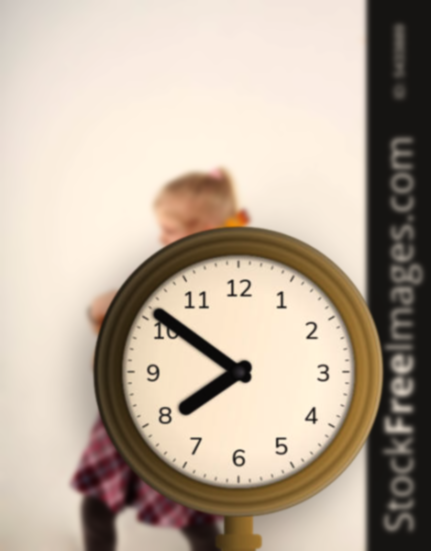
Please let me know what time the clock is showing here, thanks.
7:51
